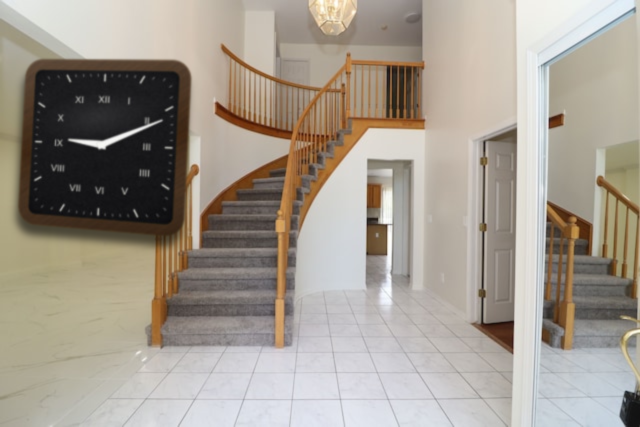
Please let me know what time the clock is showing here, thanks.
9:11
